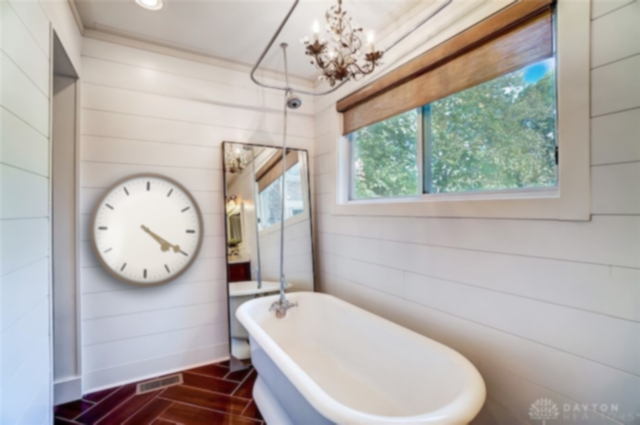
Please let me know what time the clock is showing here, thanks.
4:20
